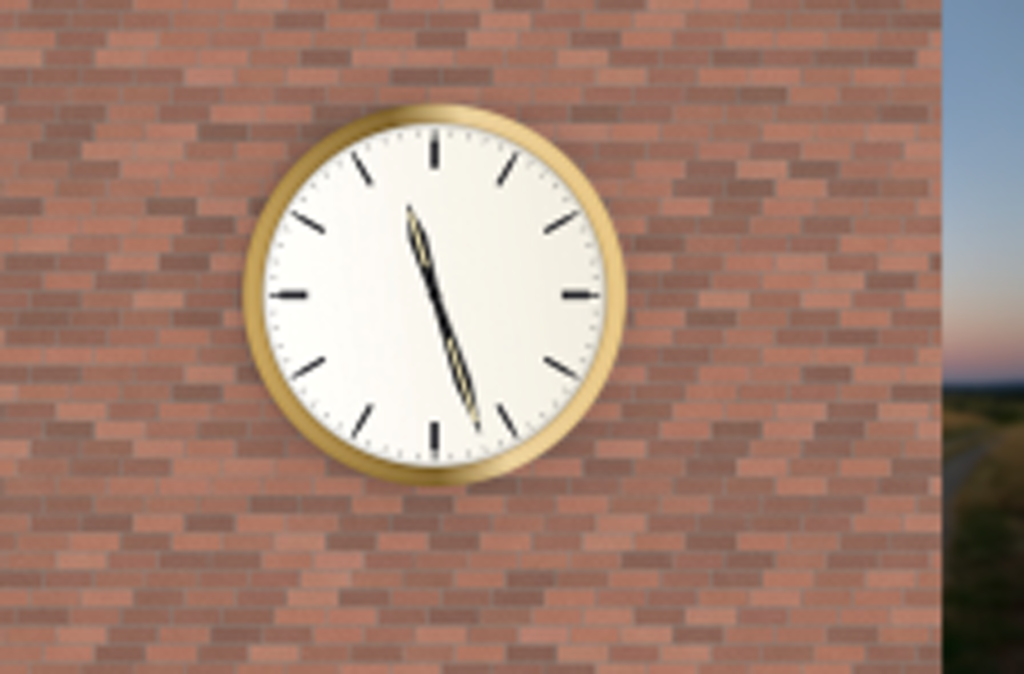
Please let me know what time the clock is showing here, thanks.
11:27
